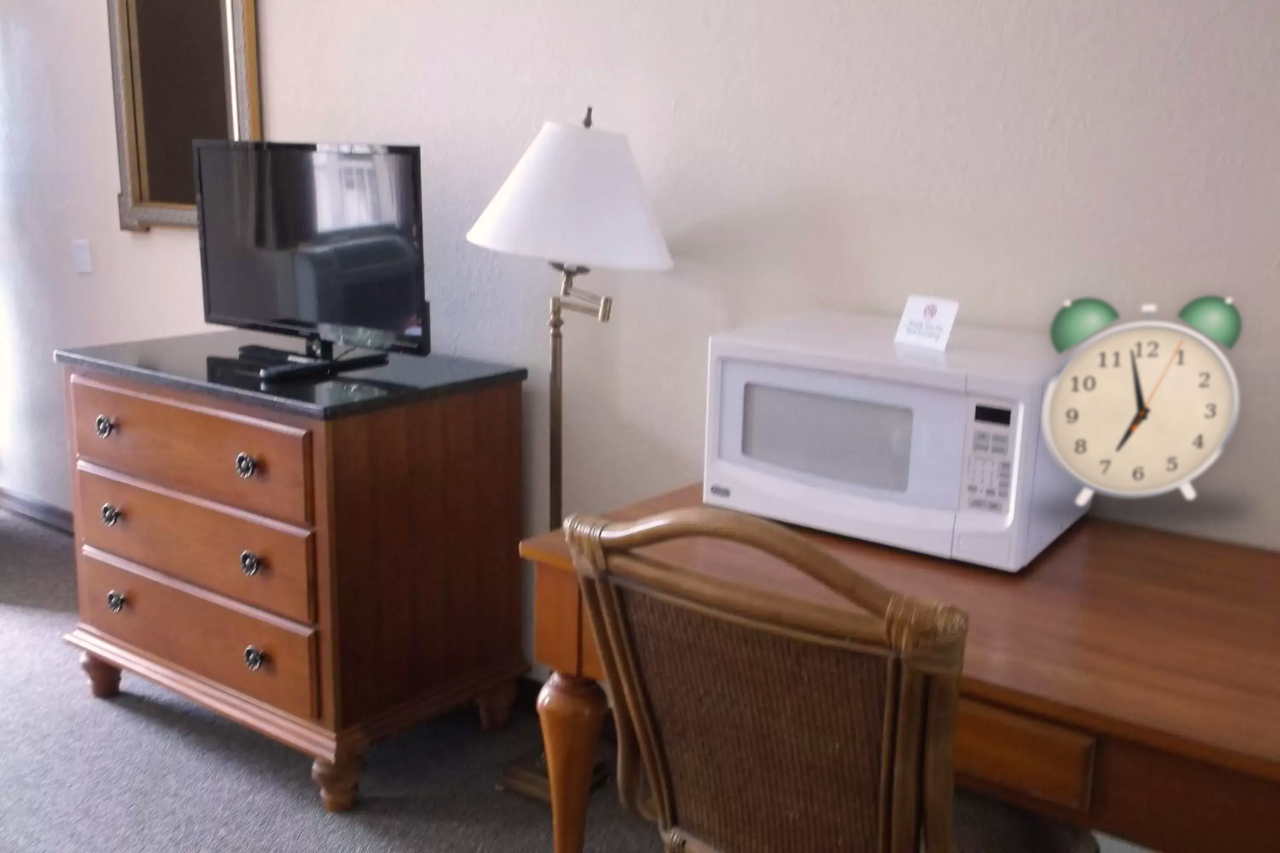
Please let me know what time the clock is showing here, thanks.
6:58:04
